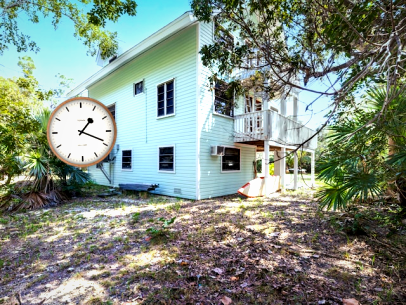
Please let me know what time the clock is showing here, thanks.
1:19
